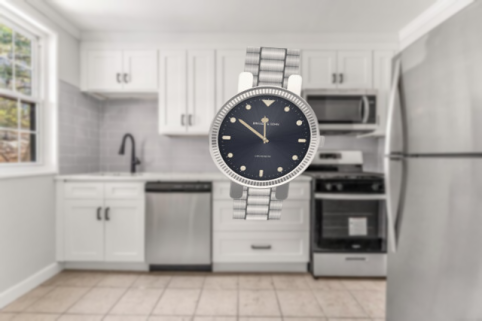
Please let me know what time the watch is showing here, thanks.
11:51
